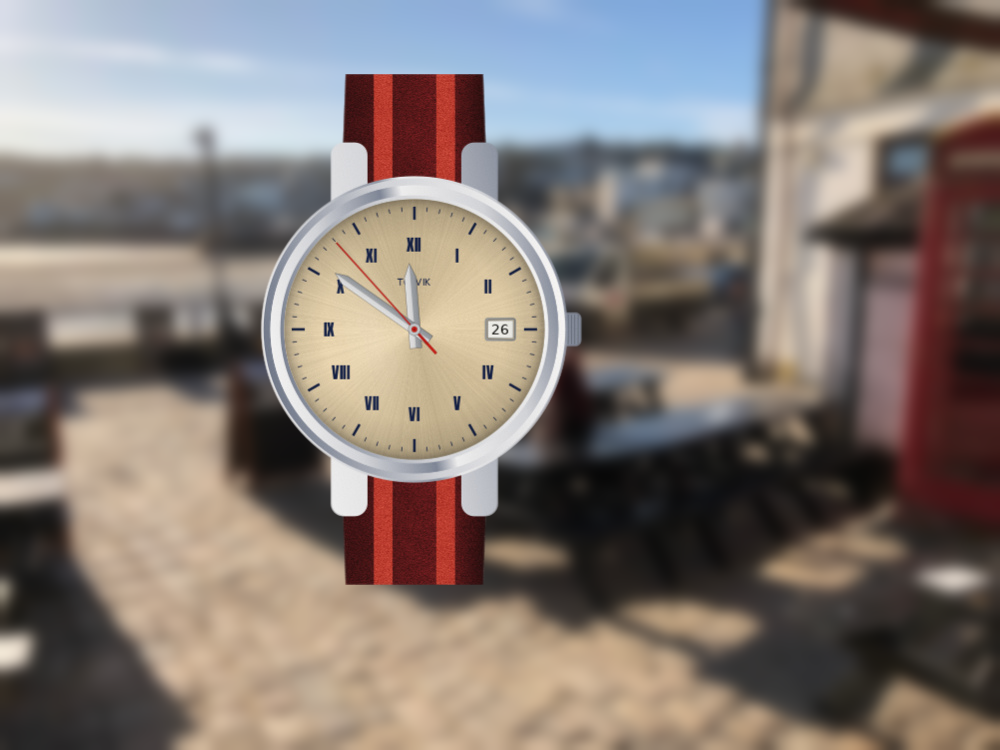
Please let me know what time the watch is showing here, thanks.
11:50:53
